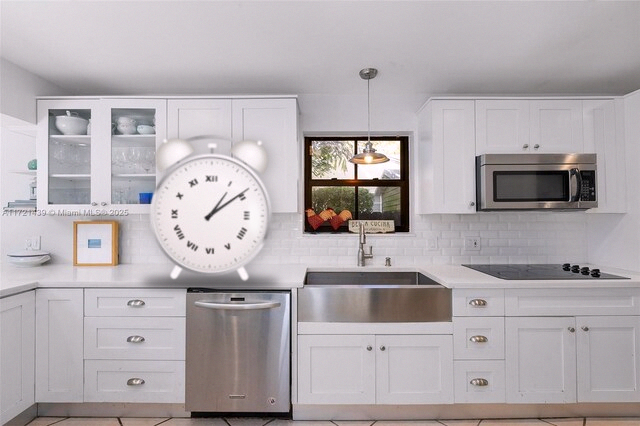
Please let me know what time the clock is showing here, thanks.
1:09
